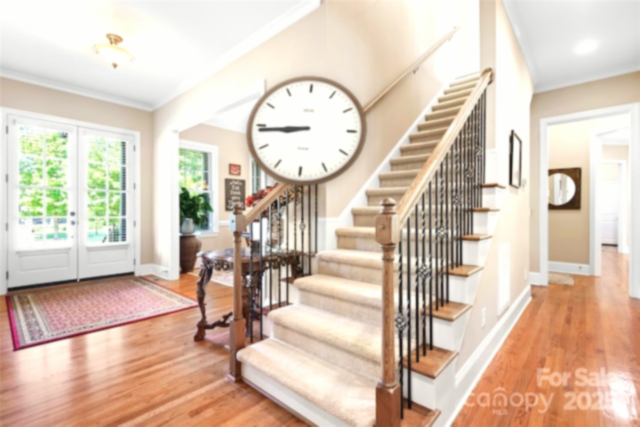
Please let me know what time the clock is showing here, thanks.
8:44
